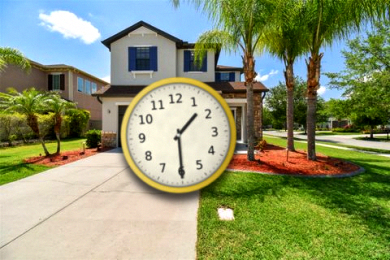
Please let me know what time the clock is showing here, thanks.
1:30
